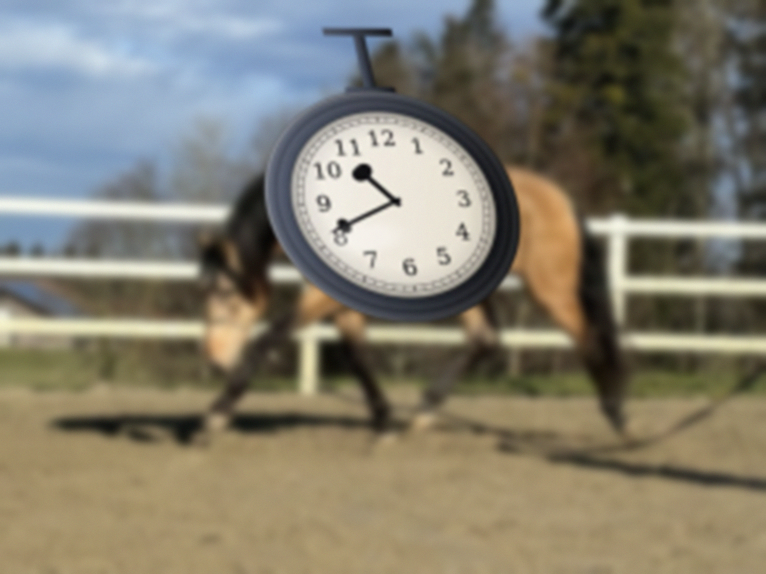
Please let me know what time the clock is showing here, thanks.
10:41
